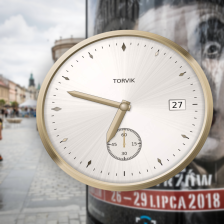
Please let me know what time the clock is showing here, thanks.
6:48
